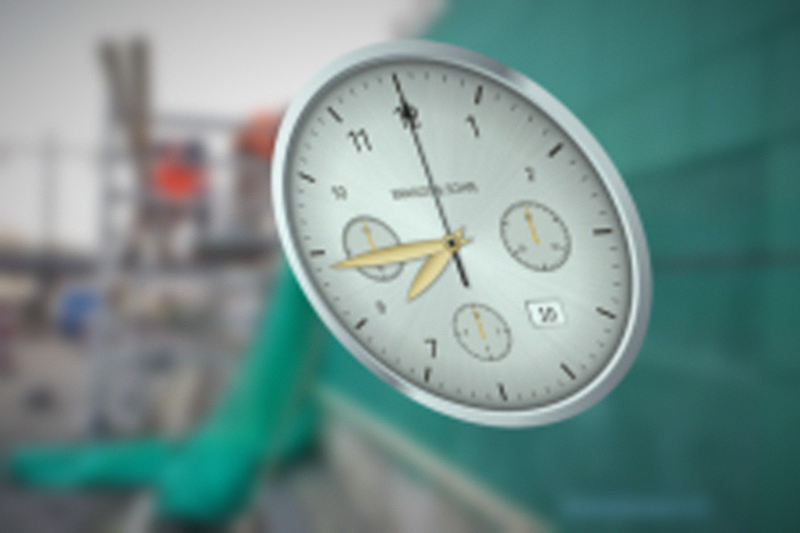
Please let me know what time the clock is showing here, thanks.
7:44
